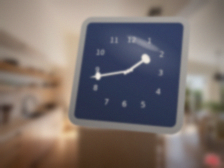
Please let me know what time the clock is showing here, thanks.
1:43
